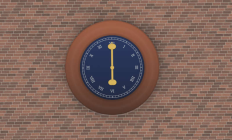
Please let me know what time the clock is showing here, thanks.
6:00
